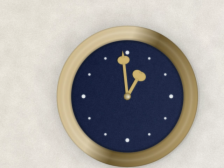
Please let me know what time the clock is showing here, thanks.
12:59
